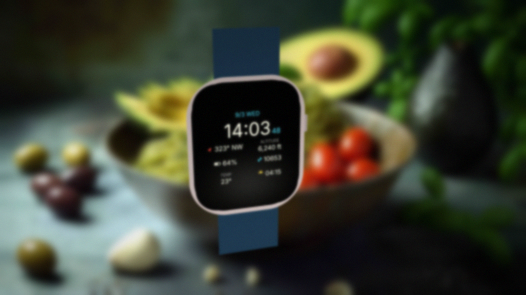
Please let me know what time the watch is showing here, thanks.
14:03
